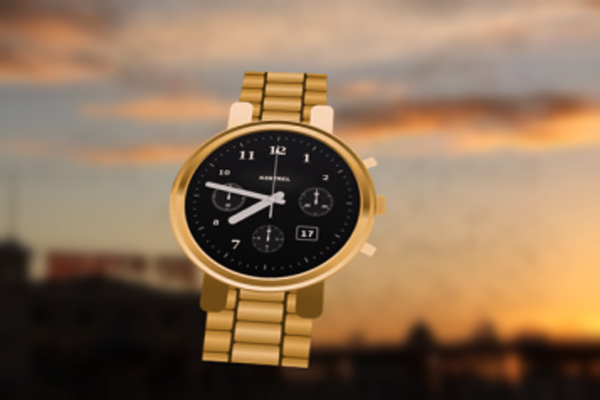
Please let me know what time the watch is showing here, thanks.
7:47
